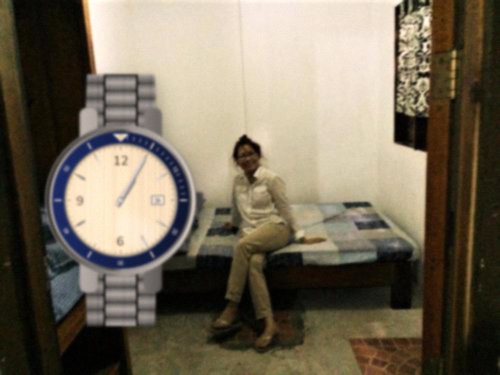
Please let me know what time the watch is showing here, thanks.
1:05
